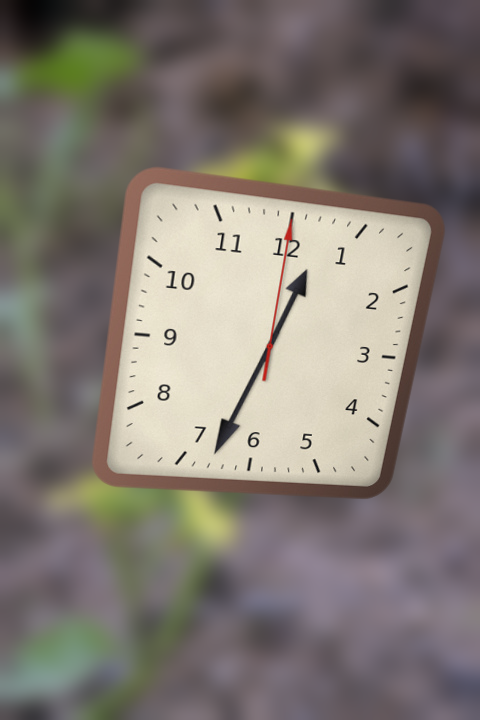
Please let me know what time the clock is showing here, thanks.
12:33:00
